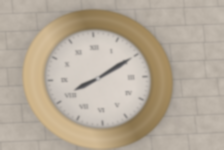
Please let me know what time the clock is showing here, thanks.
8:10
